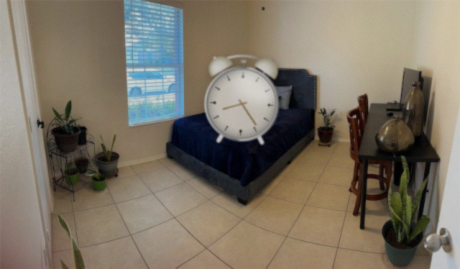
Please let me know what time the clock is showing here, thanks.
8:24
